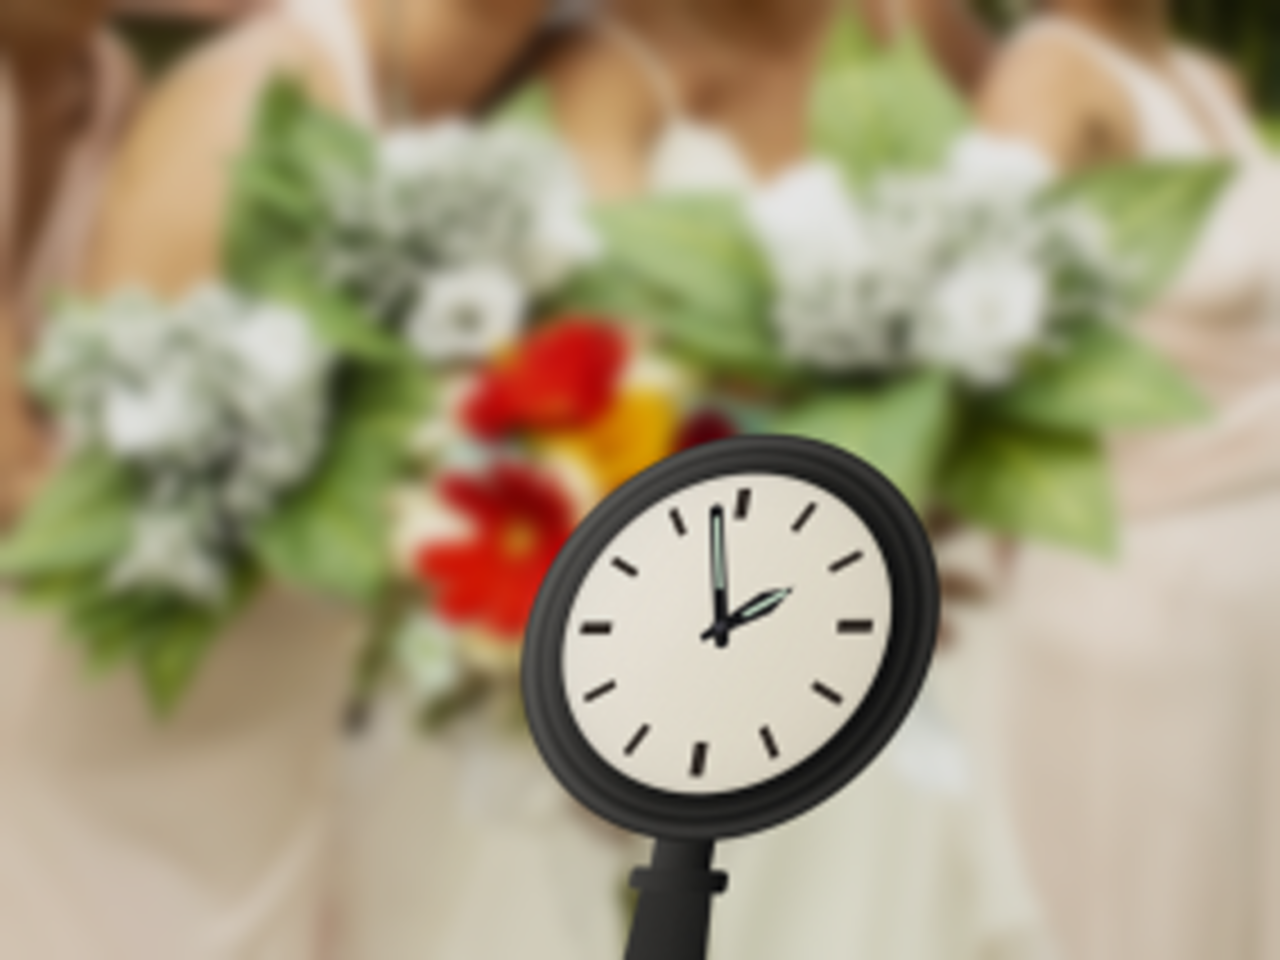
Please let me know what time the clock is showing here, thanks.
1:58
